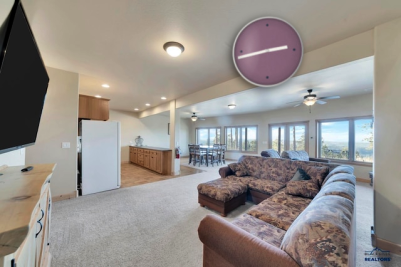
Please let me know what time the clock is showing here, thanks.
2:43
